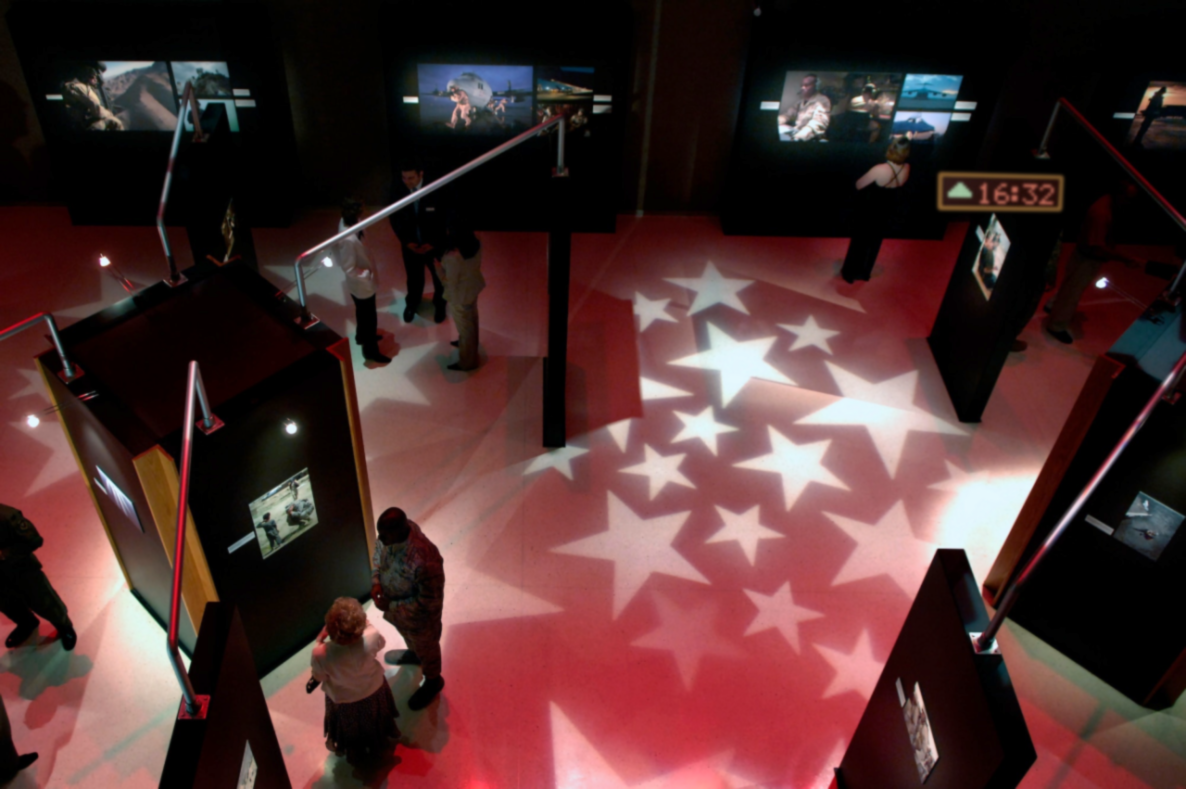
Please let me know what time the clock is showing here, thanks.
16:32
